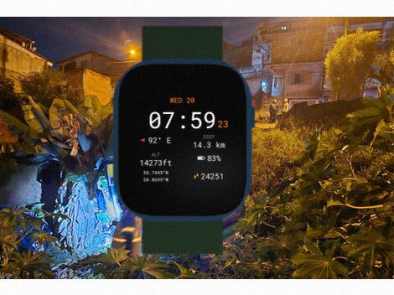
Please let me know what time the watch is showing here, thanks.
7:59:23
